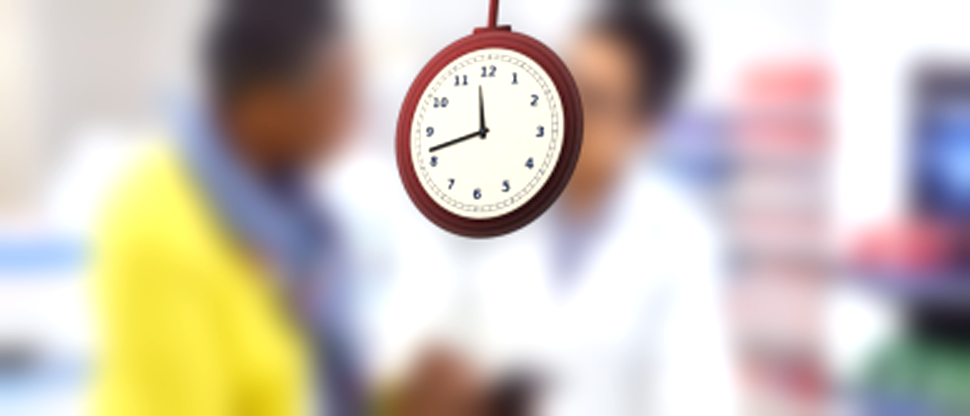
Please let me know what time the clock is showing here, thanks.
11:42
